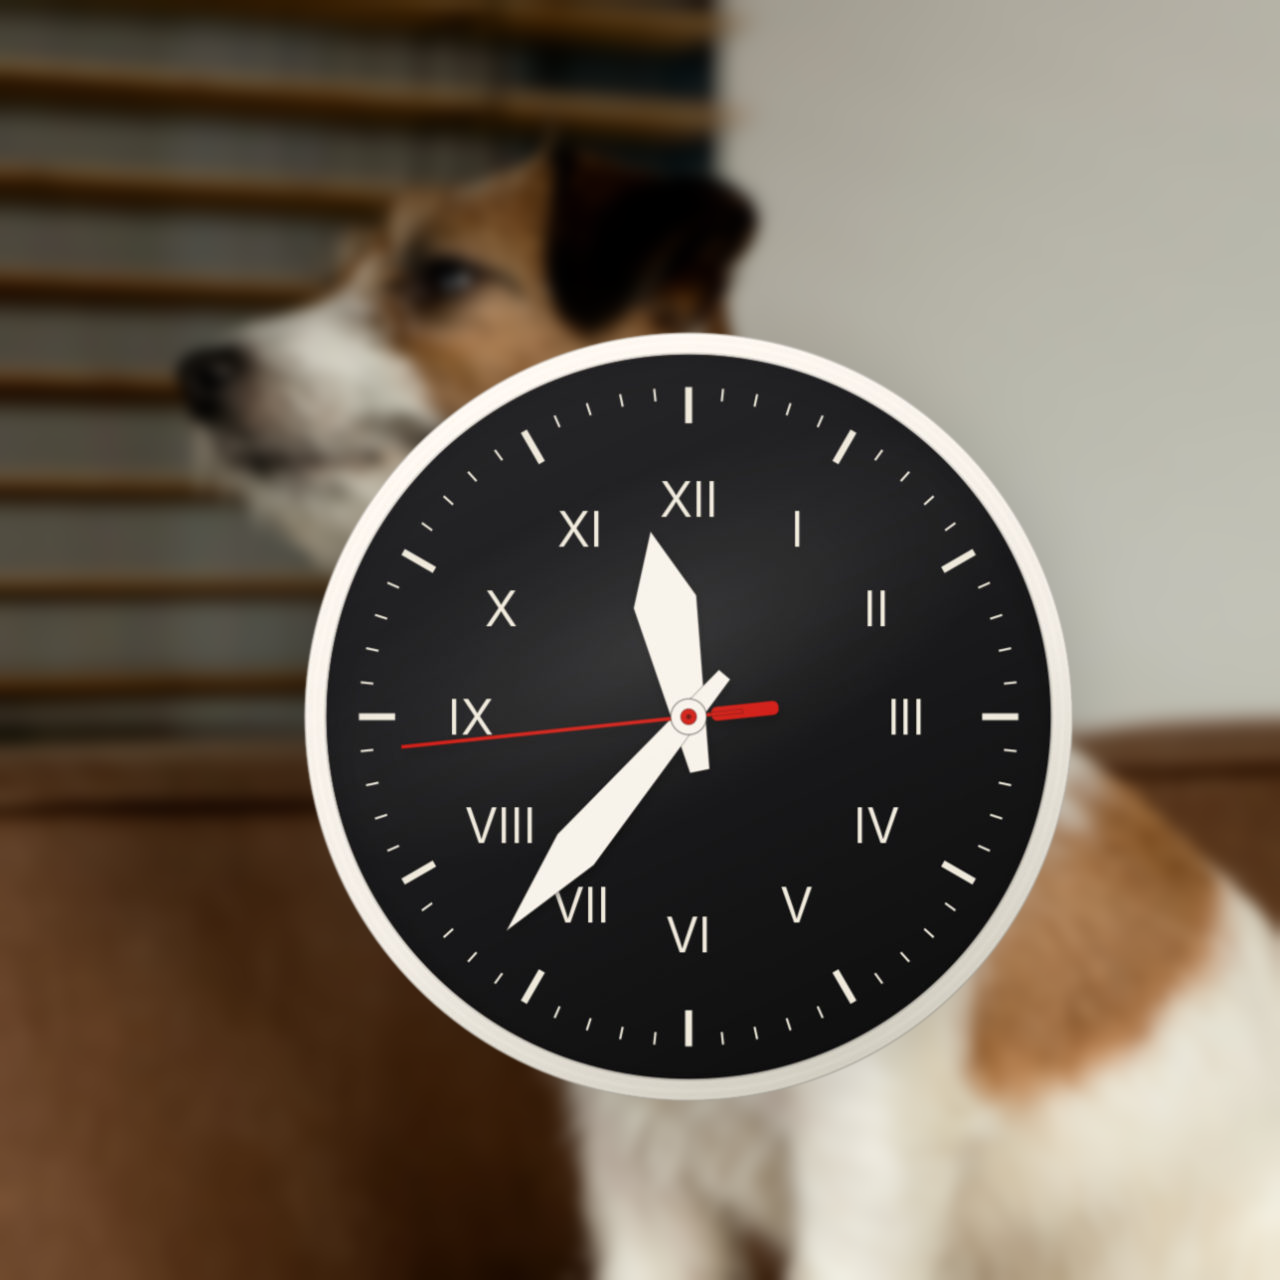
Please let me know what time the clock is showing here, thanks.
11:36:44
